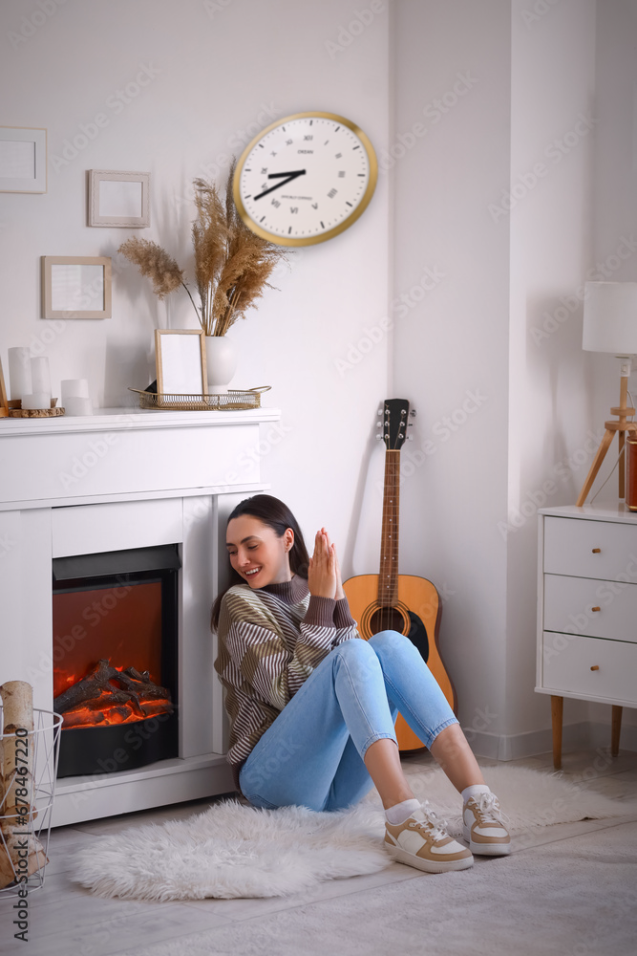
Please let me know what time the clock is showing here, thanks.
8:39
